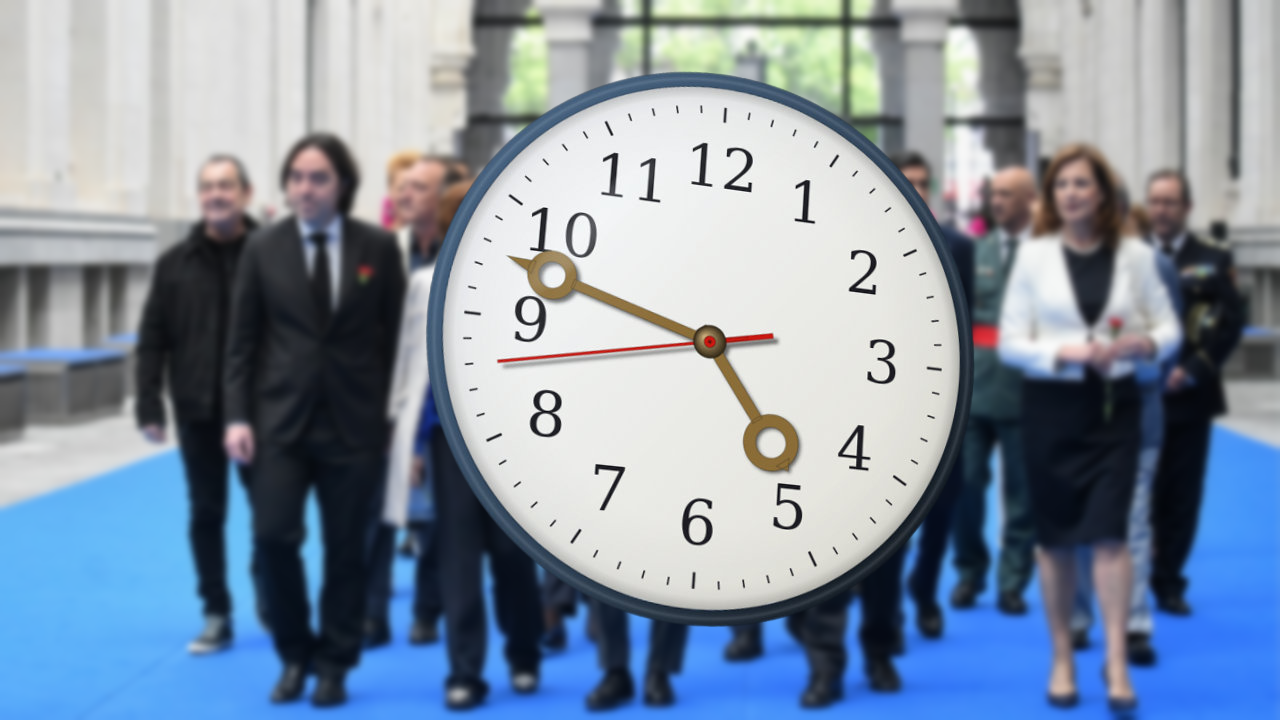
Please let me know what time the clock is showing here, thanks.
4:47:43
